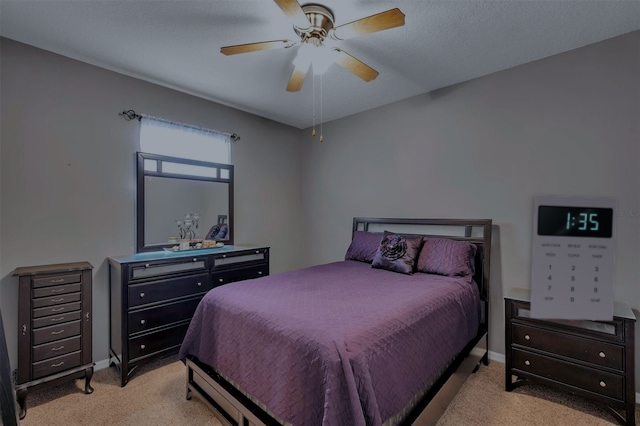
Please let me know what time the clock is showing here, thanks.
1:35
